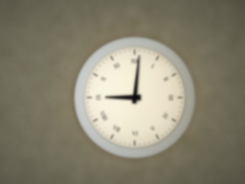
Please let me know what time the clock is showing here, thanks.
9:01
